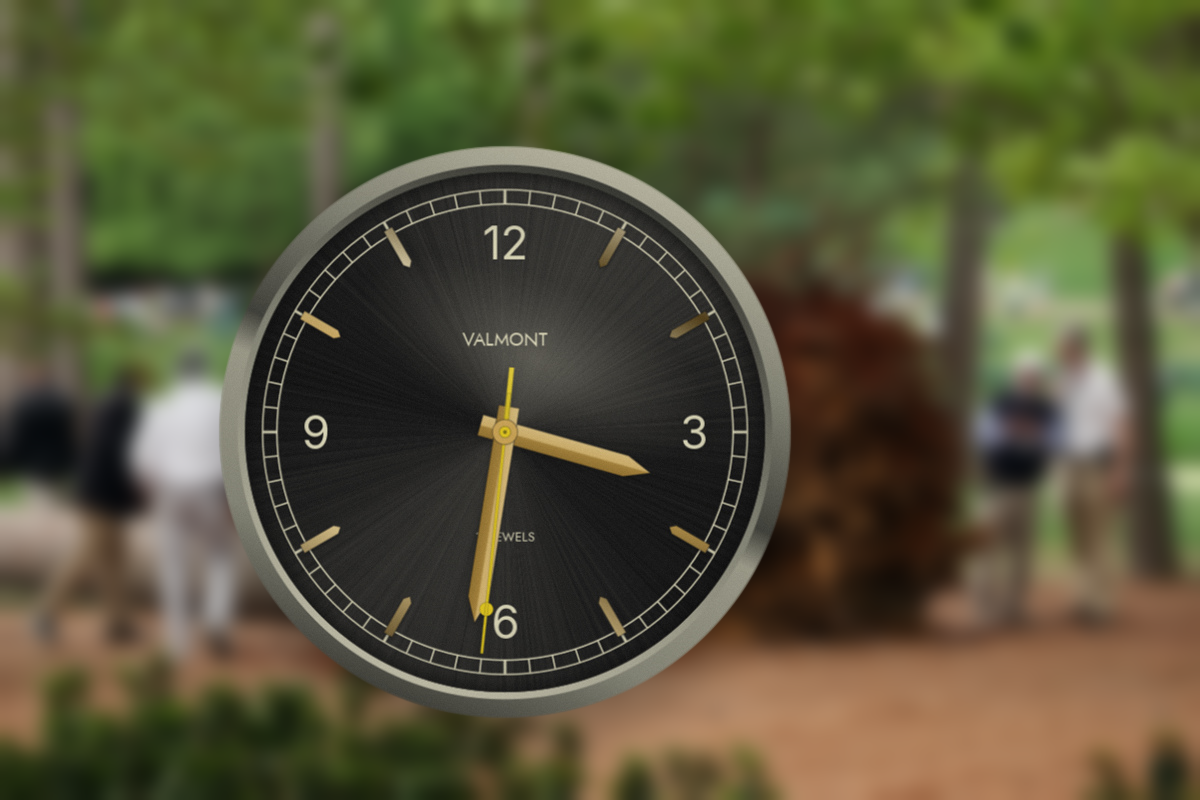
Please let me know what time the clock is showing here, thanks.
3:31:31
